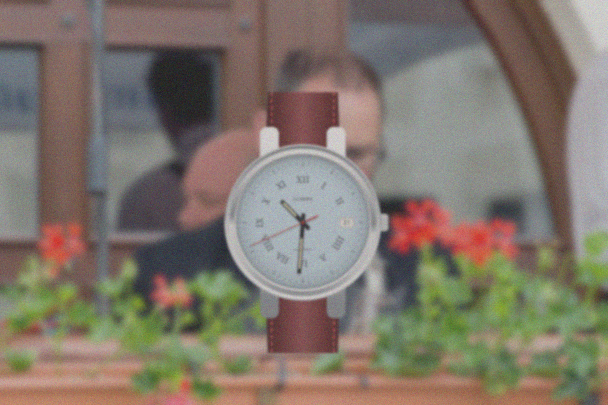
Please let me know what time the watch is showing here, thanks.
10:30:41
